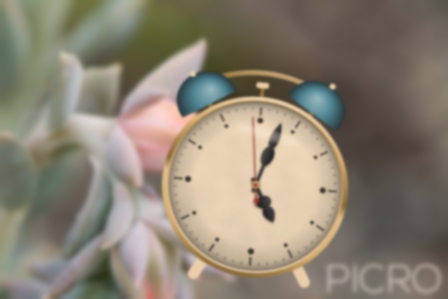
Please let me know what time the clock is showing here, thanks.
5:02:59
